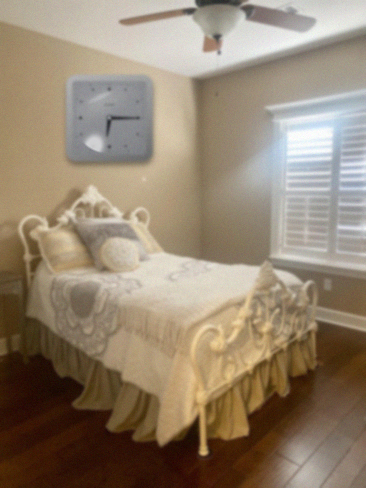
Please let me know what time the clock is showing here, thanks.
6:15
